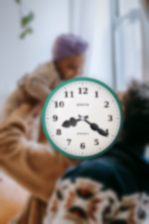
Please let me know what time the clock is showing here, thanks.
8:21
